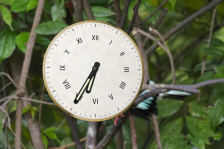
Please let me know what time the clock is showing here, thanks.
6:35
